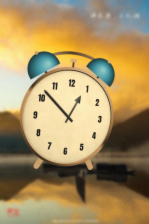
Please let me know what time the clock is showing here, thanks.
12:52
